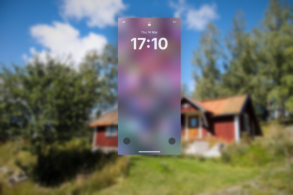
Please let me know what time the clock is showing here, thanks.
17:10
